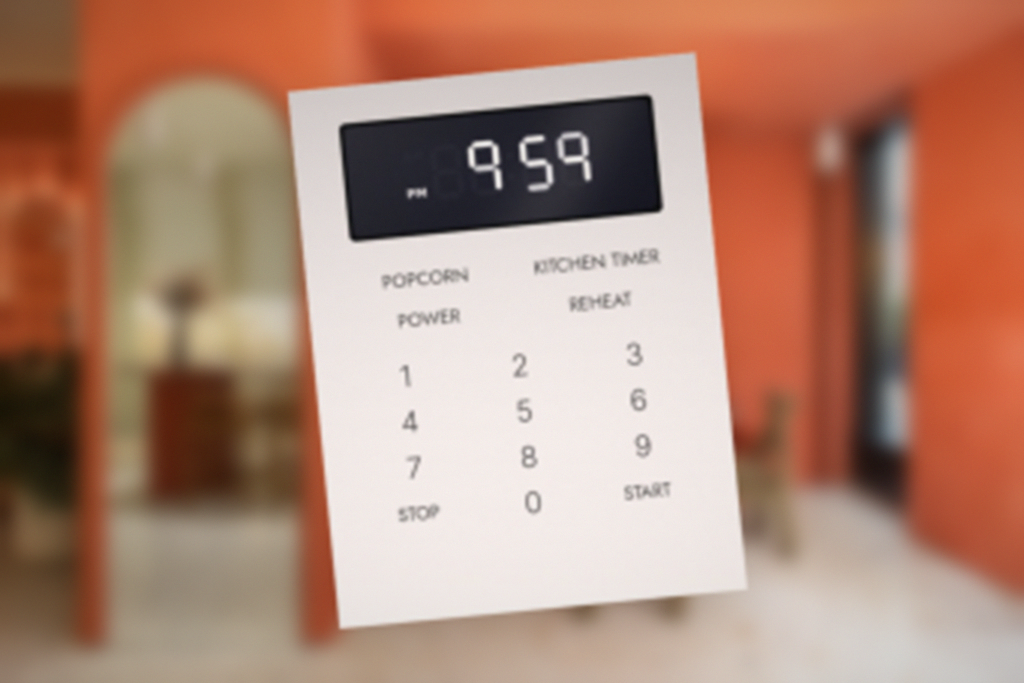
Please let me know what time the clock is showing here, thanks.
9:59
